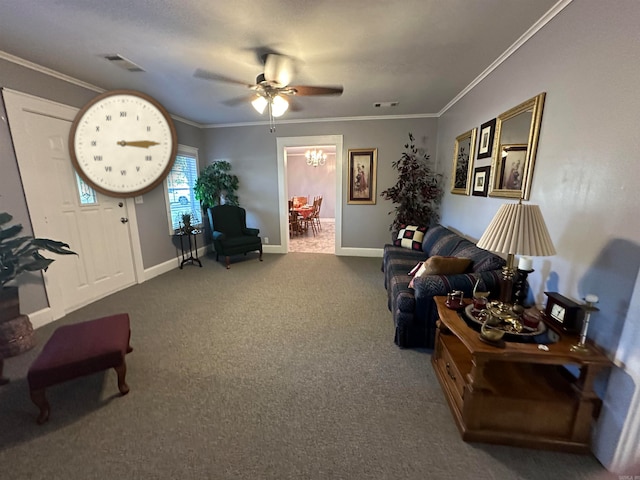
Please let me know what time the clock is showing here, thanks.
3:15
